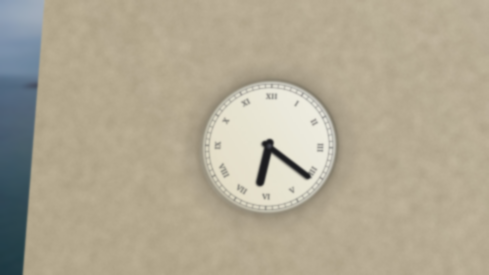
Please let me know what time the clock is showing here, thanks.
6:21
